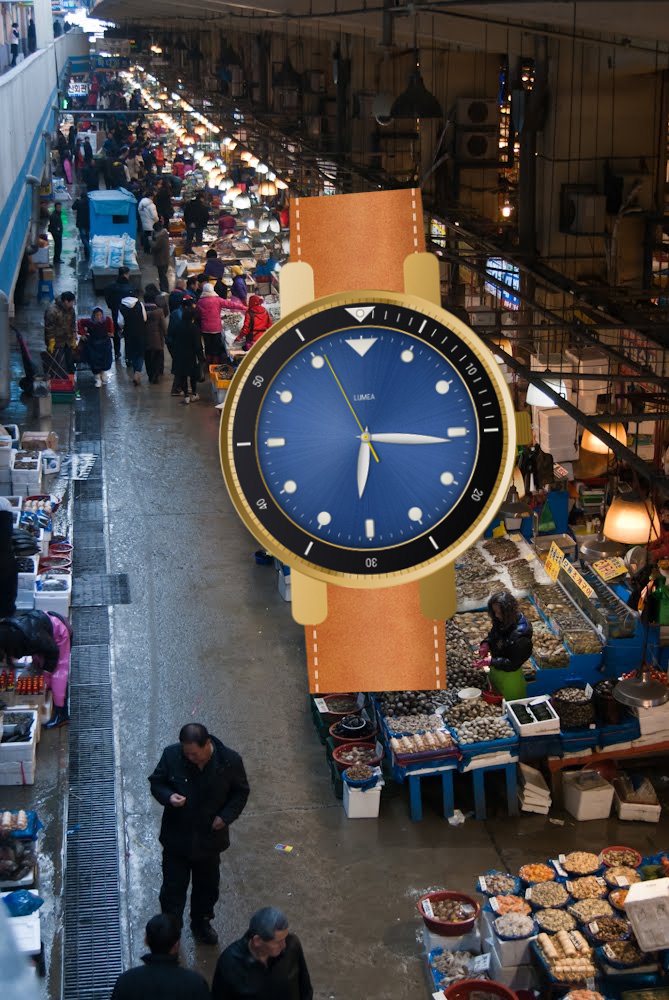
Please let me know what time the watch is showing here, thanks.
6:15:56
